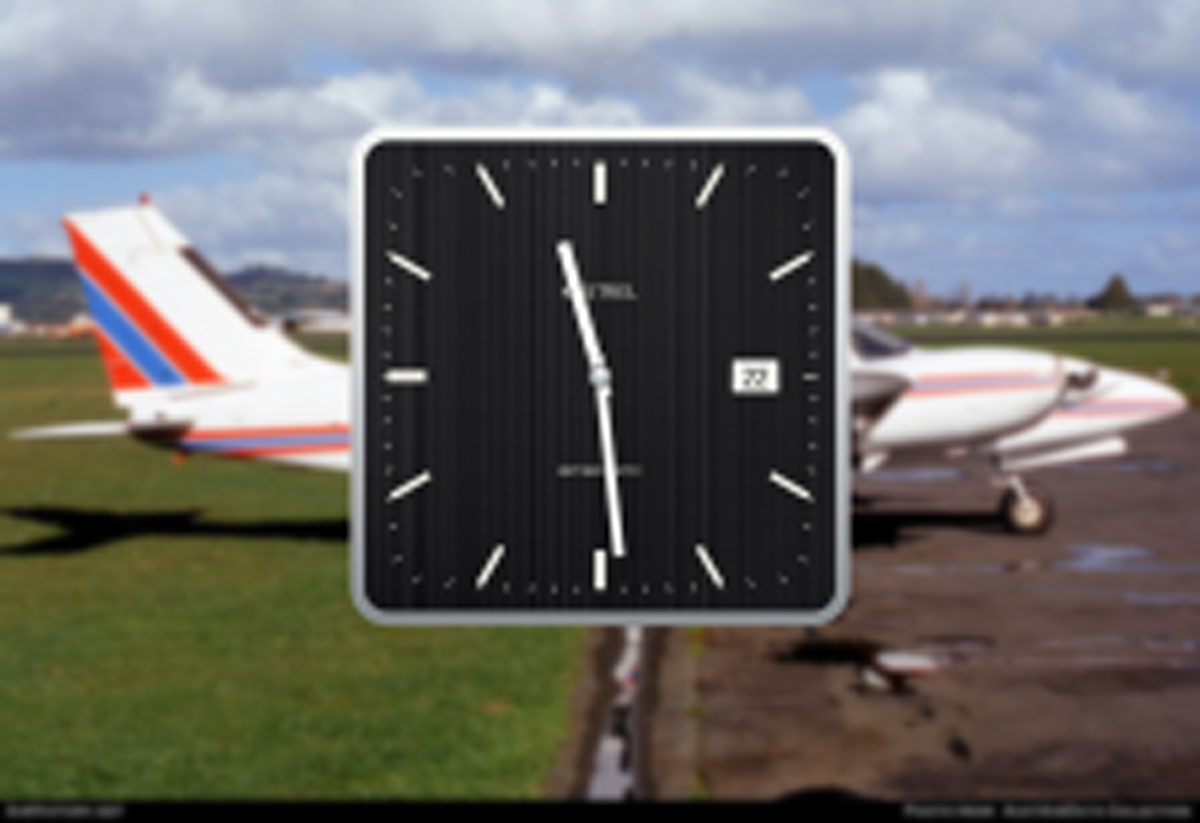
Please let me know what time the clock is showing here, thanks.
11:29
